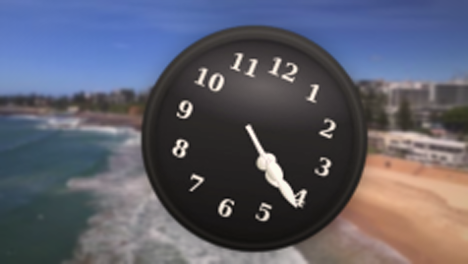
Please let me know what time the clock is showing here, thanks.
4:21
